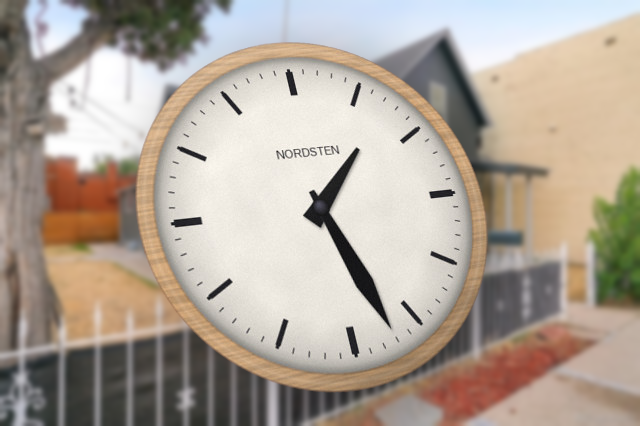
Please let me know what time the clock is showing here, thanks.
1:27
